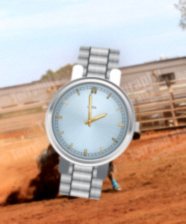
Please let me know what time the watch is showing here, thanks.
1:59
